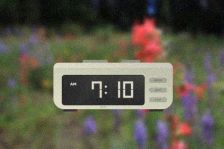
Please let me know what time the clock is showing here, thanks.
7:10
